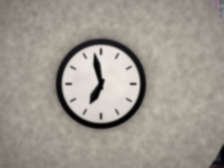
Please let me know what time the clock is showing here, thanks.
6:58
